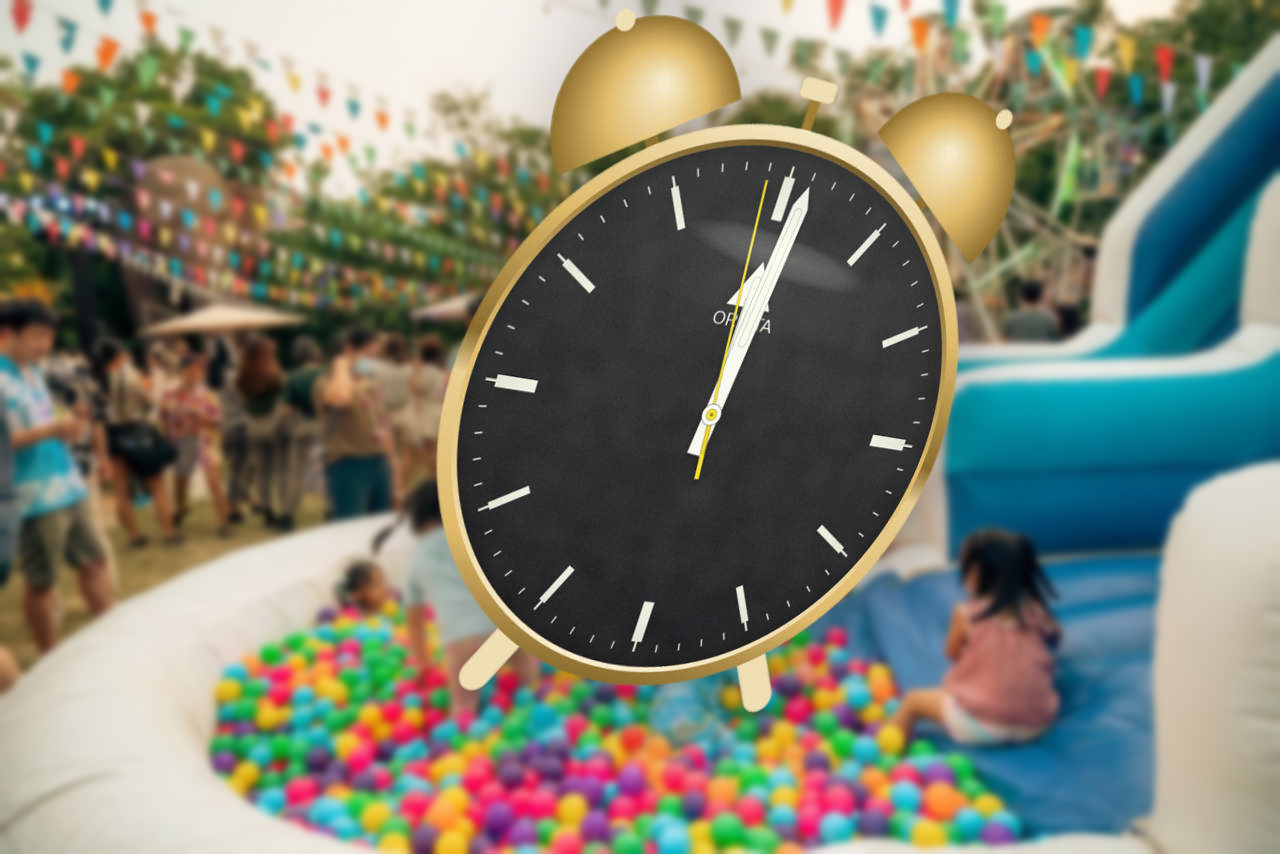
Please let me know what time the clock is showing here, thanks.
12:00:59
